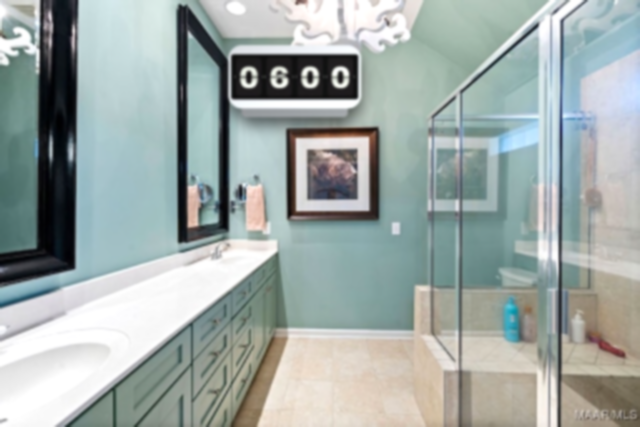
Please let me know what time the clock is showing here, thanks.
6:00
